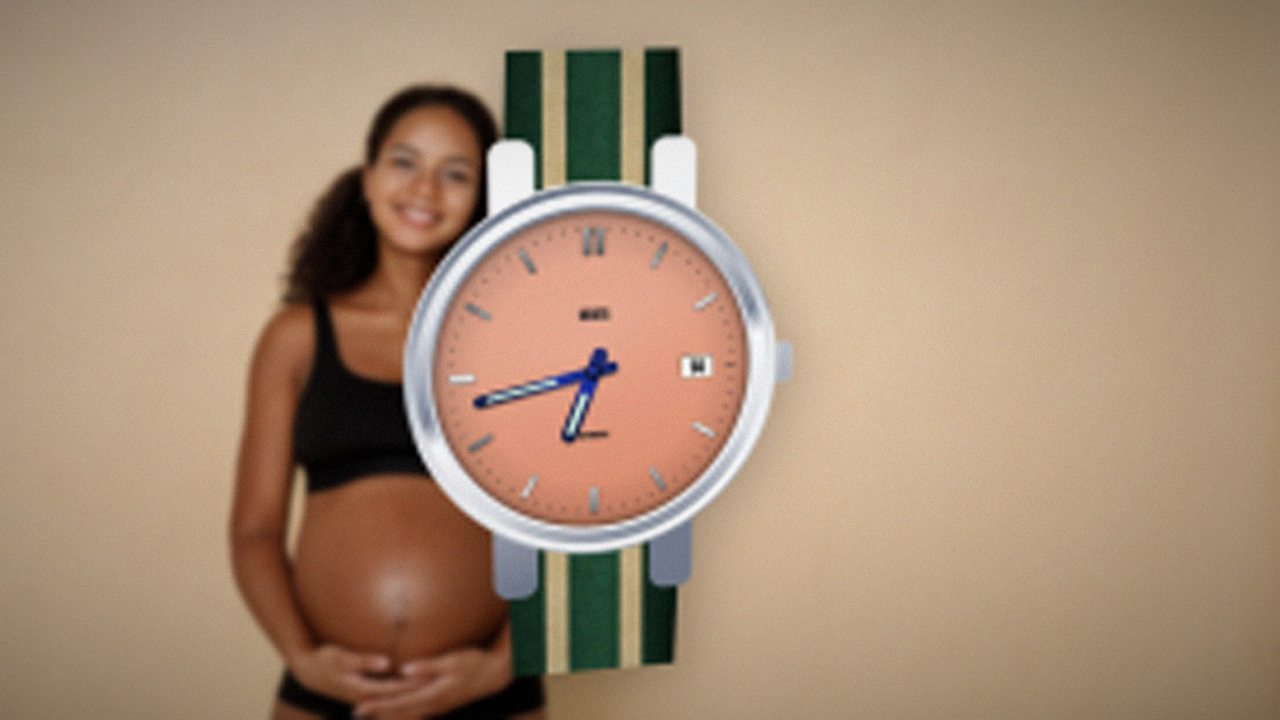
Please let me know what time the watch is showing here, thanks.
6:43
